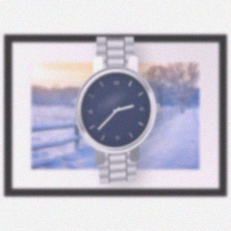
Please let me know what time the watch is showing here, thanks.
2:38
